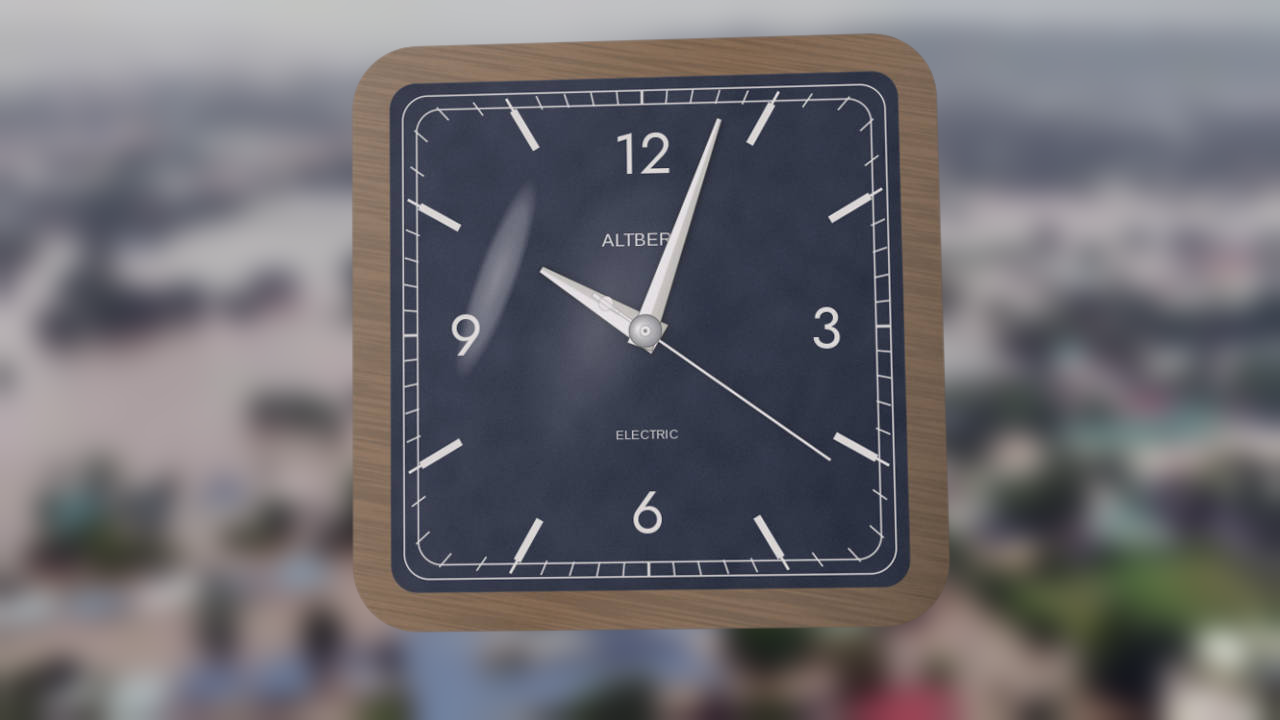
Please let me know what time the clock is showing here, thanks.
10:03:21
